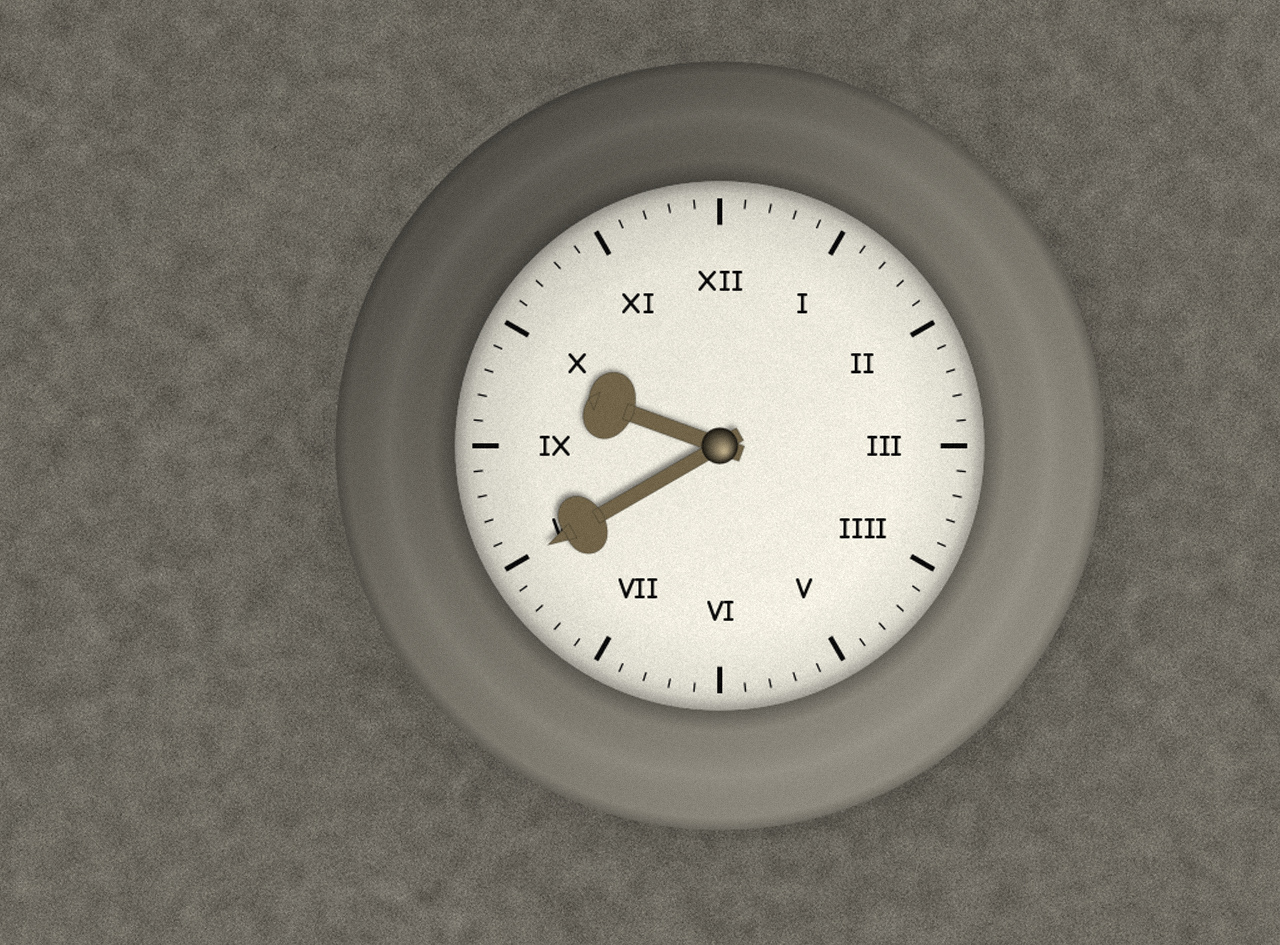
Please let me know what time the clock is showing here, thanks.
9:40
